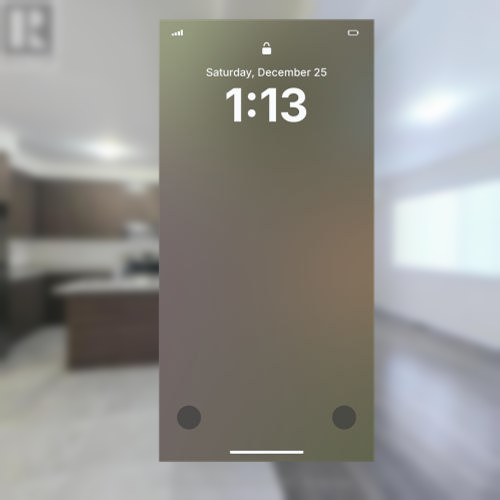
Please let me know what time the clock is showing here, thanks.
1:13
